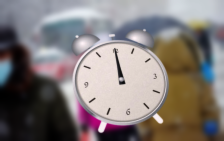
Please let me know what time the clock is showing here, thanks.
12:00
